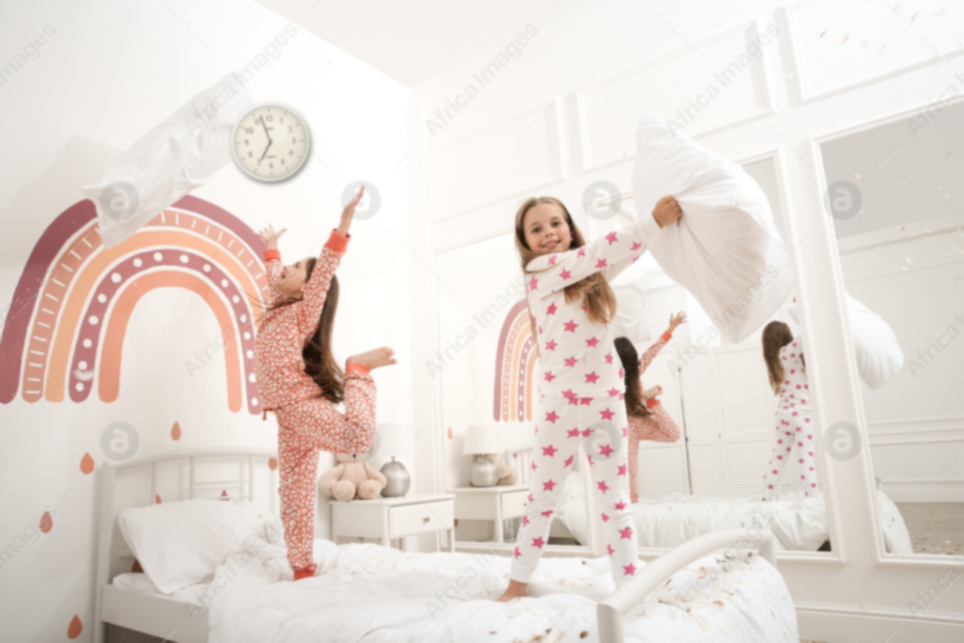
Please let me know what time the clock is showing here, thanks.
6:57
